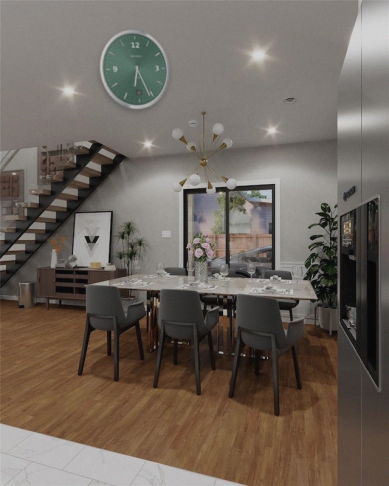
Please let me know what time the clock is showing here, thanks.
6:26
